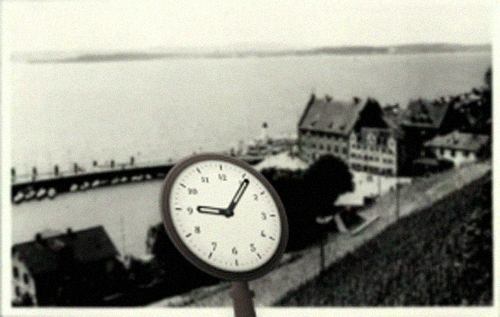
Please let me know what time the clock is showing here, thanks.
9:06
